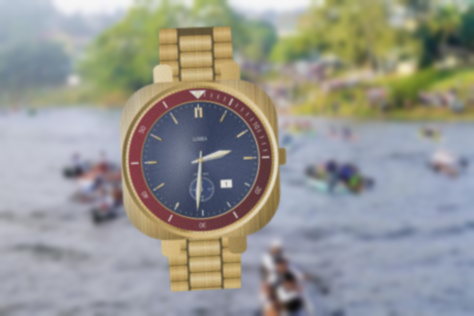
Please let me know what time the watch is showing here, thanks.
2:31
